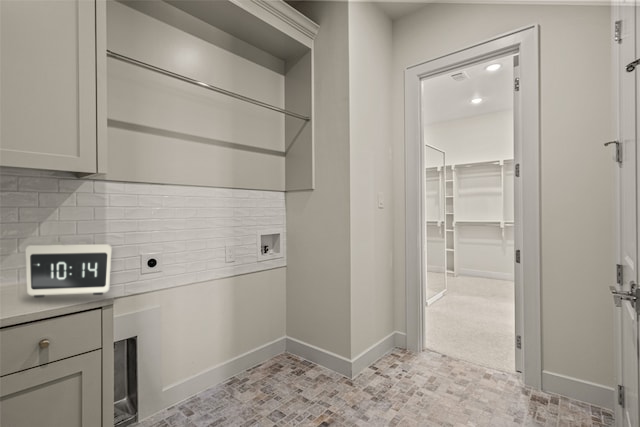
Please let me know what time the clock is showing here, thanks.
10:14
